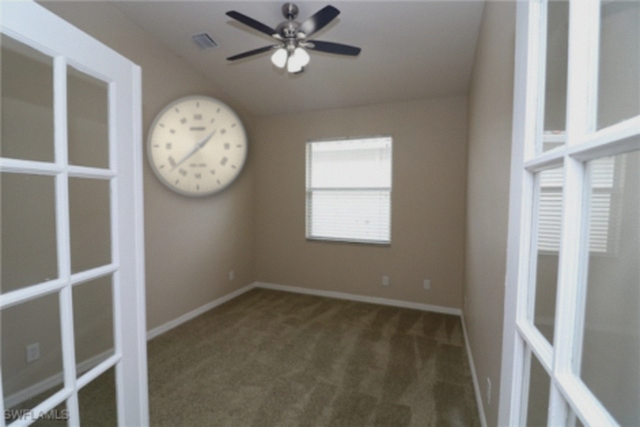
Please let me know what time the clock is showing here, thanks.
1:38
